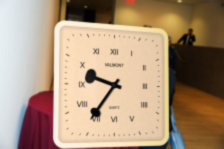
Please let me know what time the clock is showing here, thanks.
9:36
